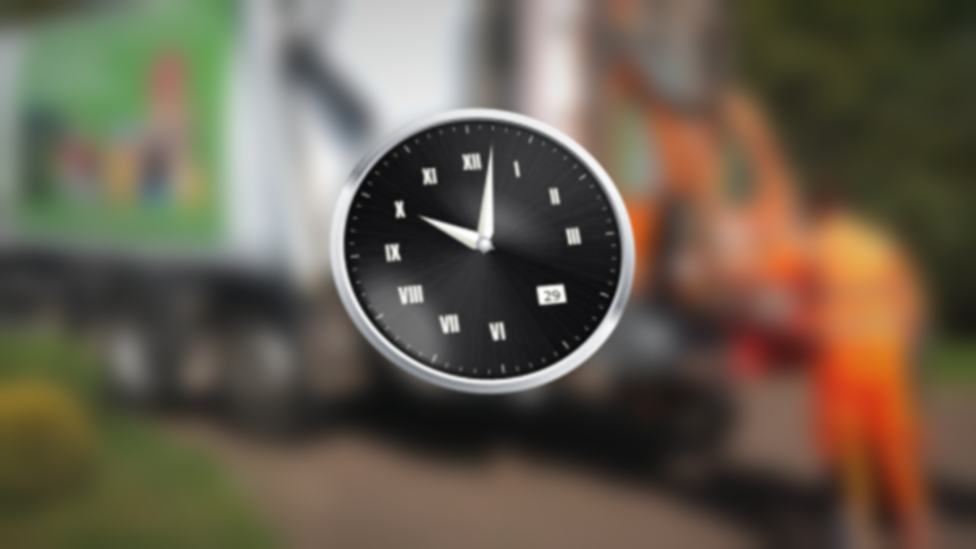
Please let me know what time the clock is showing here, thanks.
10:02
